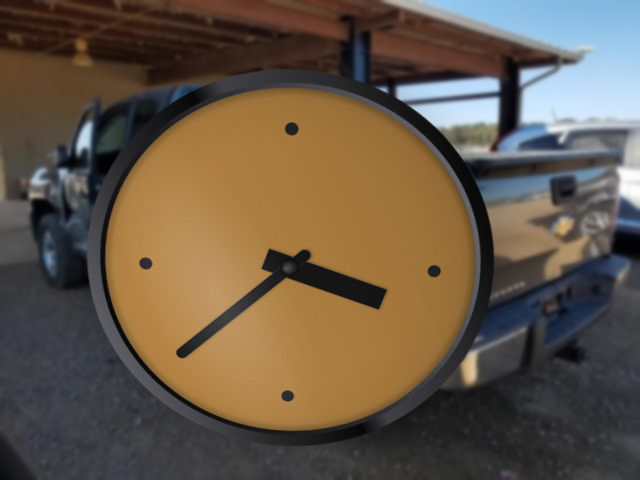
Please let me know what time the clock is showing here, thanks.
3:38
